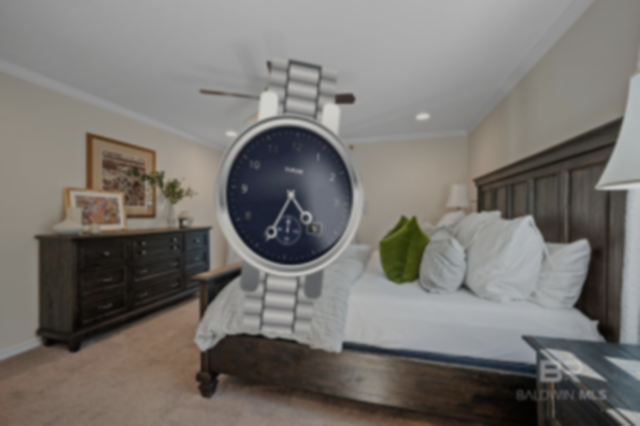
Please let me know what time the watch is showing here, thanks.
4:34
